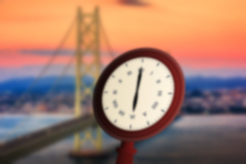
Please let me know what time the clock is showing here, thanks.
6:00
